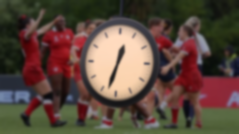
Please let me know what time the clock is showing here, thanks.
12:33
